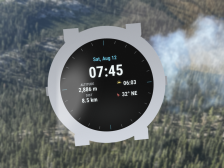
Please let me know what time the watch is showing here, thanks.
7:45
